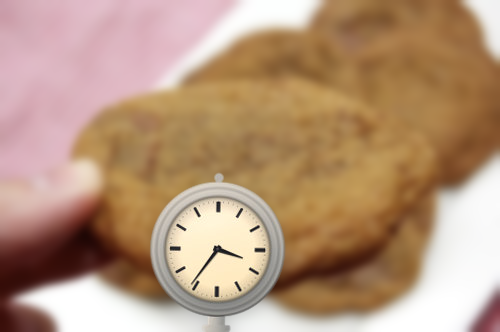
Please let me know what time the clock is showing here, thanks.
3:36
